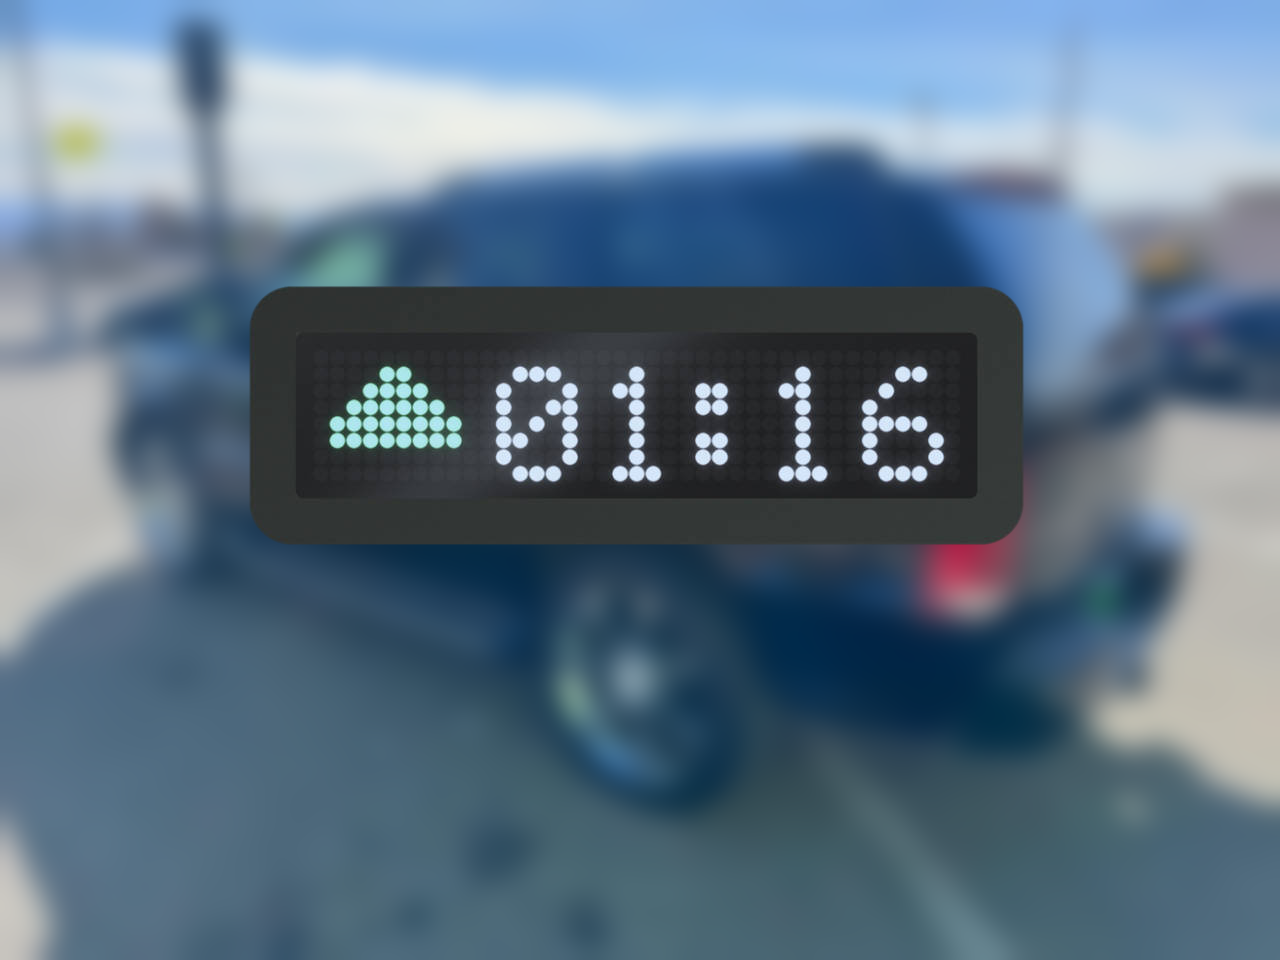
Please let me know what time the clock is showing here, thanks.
1:16
